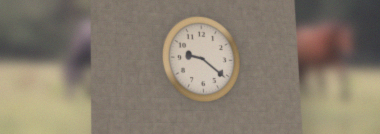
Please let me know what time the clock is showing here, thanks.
9:21
